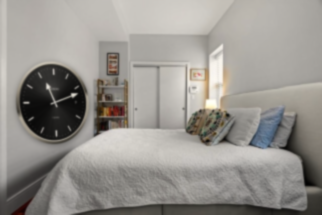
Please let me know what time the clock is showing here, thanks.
11:12
